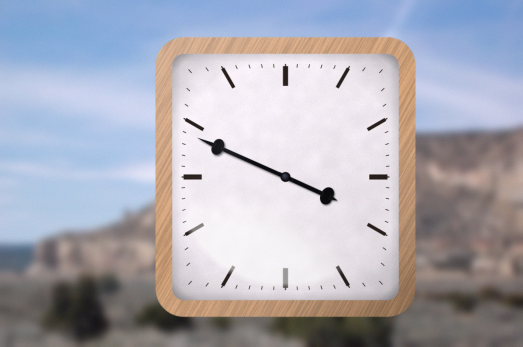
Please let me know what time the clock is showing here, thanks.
3:49
